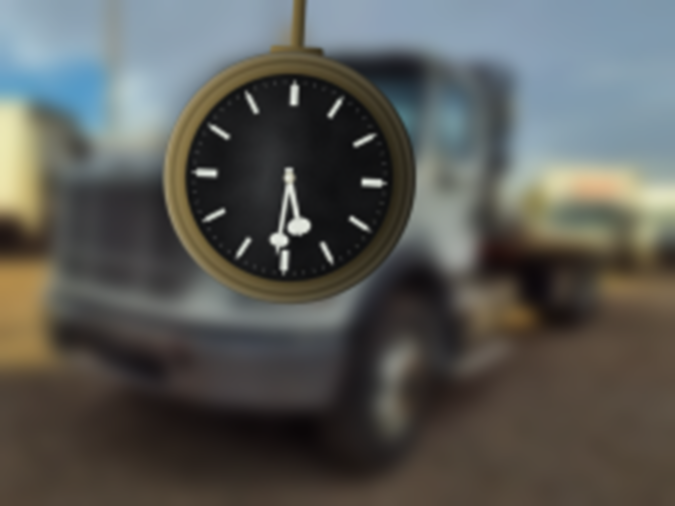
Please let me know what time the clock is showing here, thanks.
5:31
